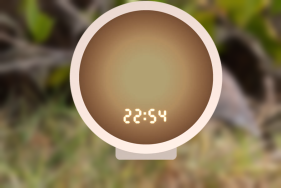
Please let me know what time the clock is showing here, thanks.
22:54
